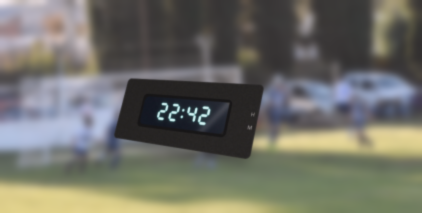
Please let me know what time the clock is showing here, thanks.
22:42
